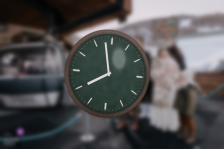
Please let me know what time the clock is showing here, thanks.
7:58
